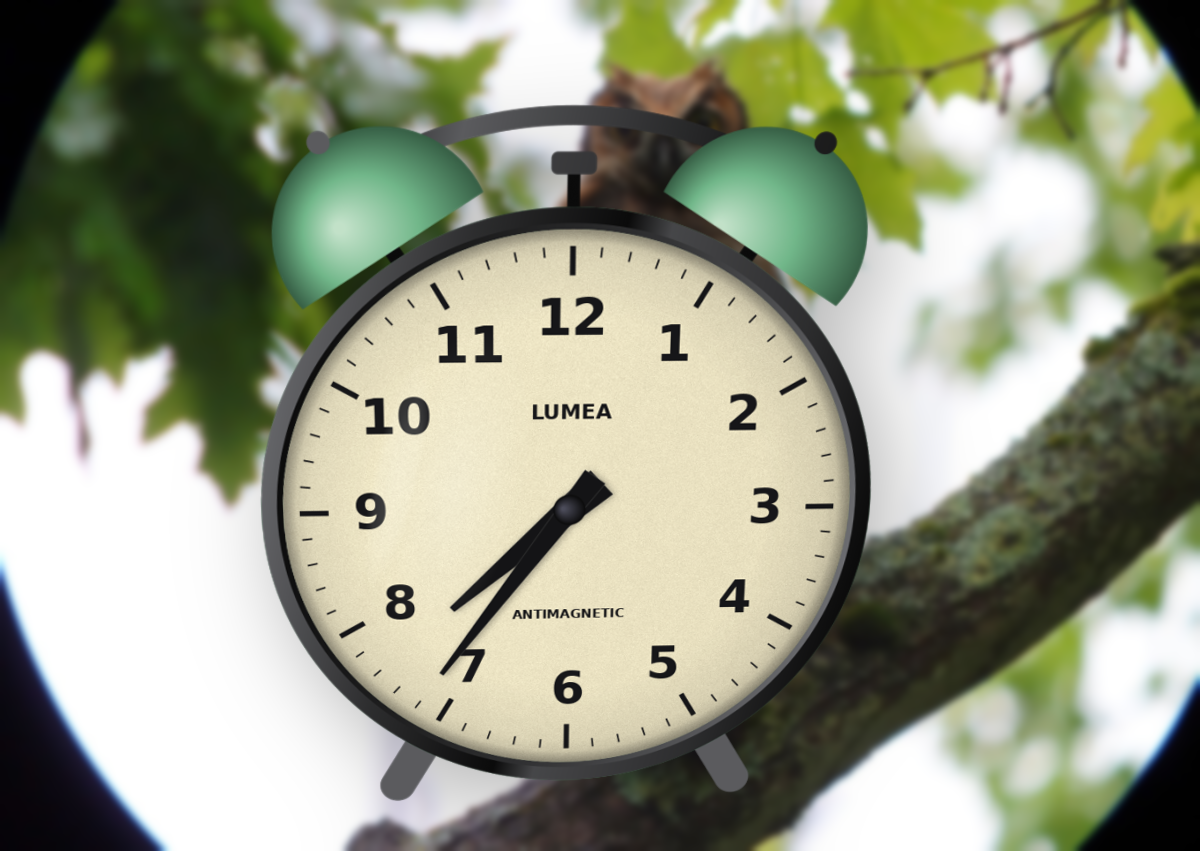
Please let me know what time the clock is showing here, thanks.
7:36
